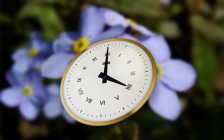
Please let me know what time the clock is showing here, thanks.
4:00
